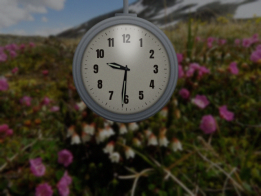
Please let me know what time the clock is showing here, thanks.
9:31
